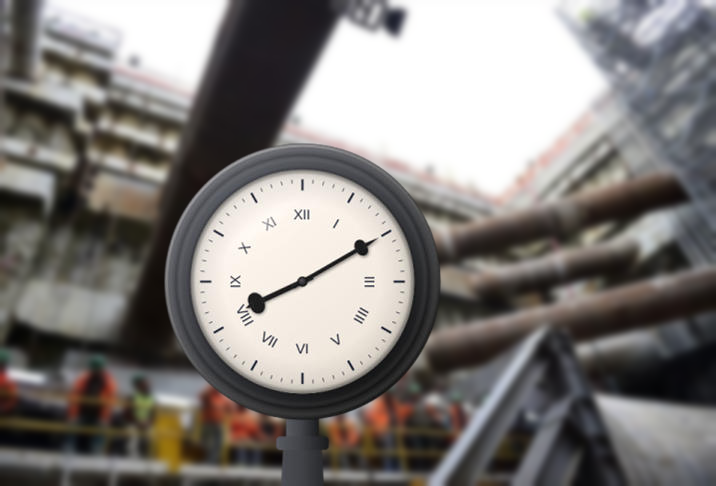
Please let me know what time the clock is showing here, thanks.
8:10
